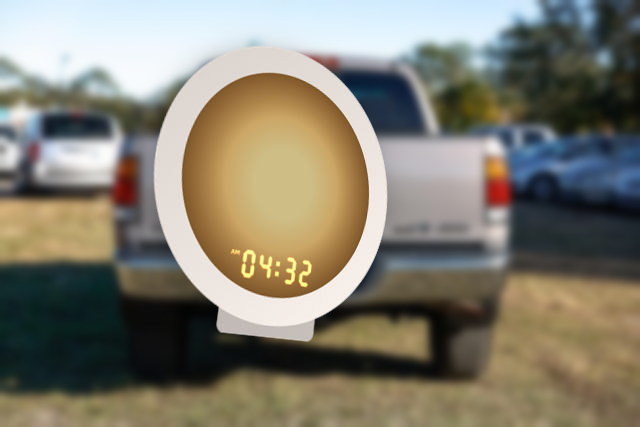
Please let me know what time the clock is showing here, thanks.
4:32
